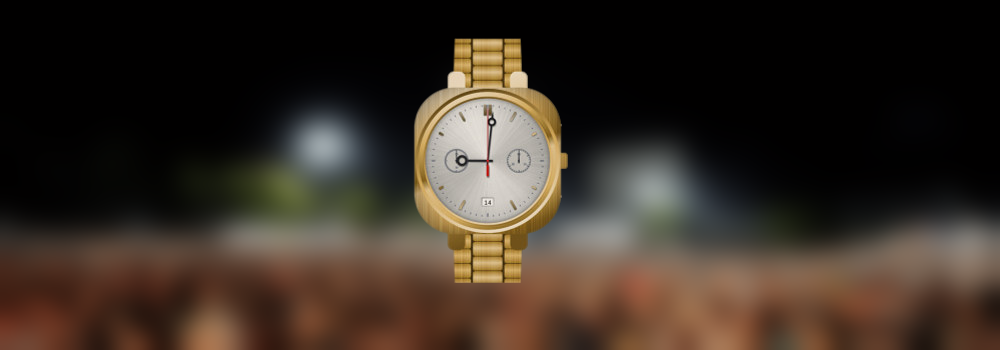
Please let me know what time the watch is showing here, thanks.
9:01
